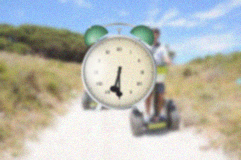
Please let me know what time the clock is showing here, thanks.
6:30
